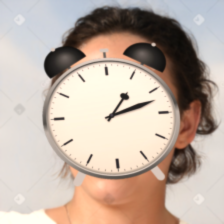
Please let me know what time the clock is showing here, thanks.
1:12
